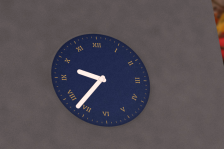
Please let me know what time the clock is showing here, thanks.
9:37
